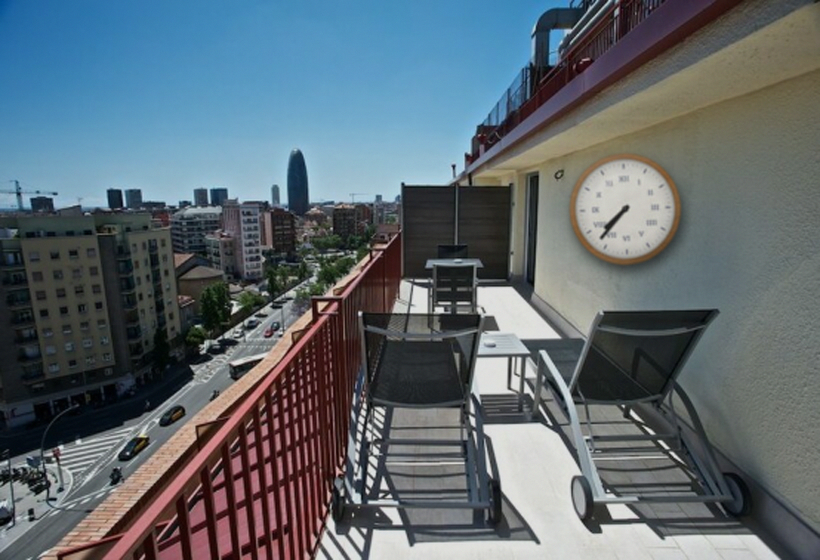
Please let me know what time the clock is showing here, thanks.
7:37
